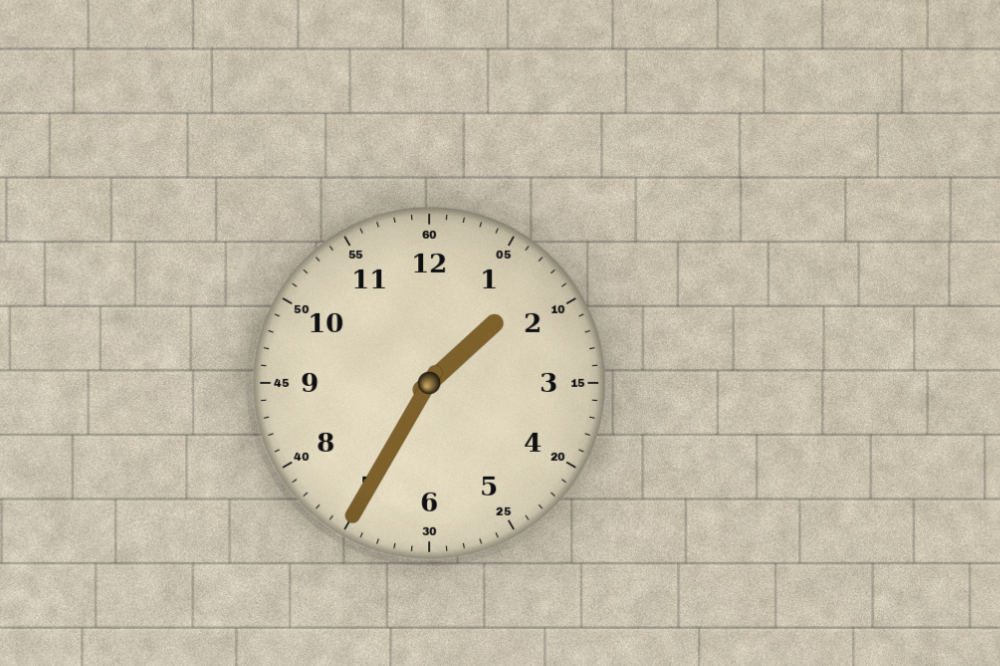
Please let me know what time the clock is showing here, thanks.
1:35
